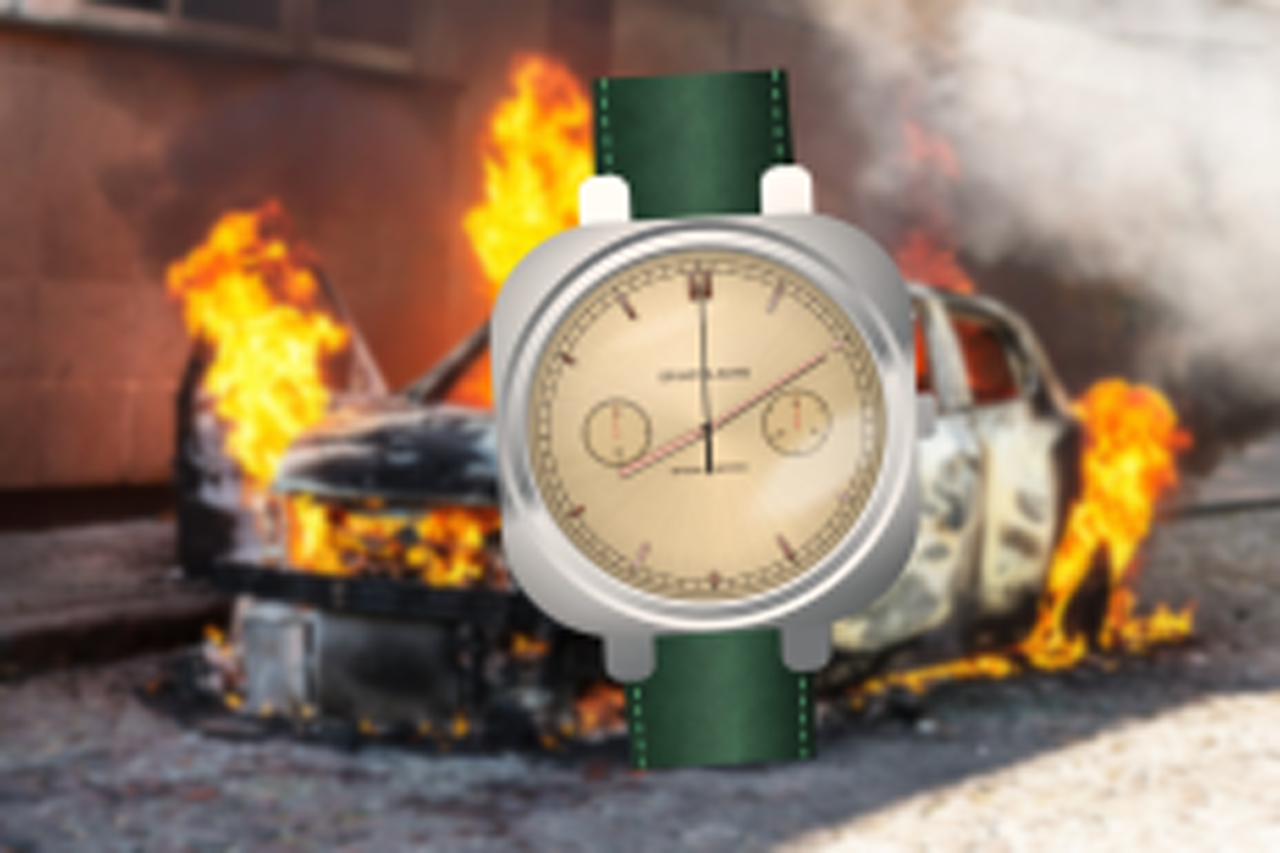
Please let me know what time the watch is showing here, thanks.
8:10
